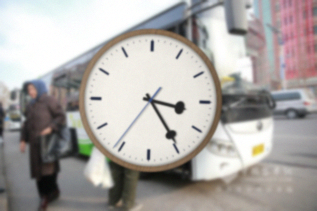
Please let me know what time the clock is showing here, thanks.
3:24:36
